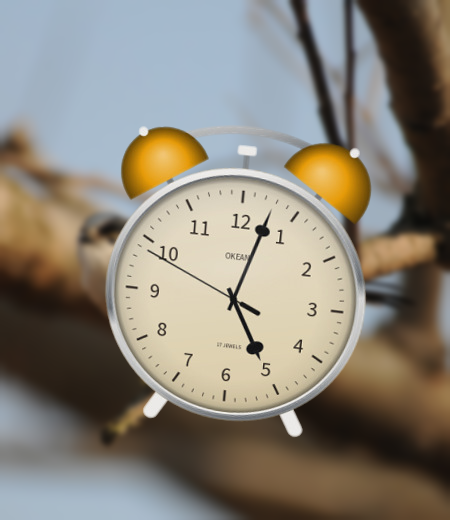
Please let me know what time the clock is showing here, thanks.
5:02:49
